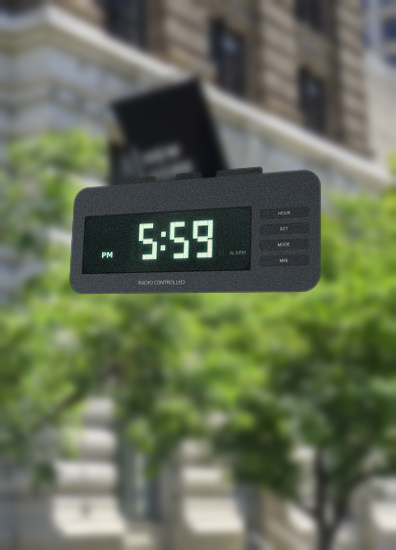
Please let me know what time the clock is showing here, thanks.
5:59
